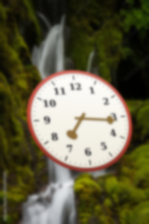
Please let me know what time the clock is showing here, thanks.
7:16
